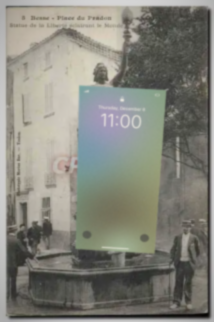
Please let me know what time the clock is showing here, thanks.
11:00
